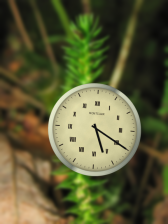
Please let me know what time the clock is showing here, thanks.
5:20
